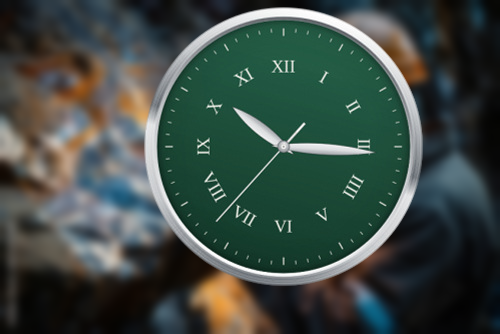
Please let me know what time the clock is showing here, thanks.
10:15:37
